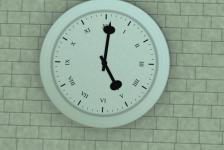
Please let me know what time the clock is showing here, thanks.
5:01
